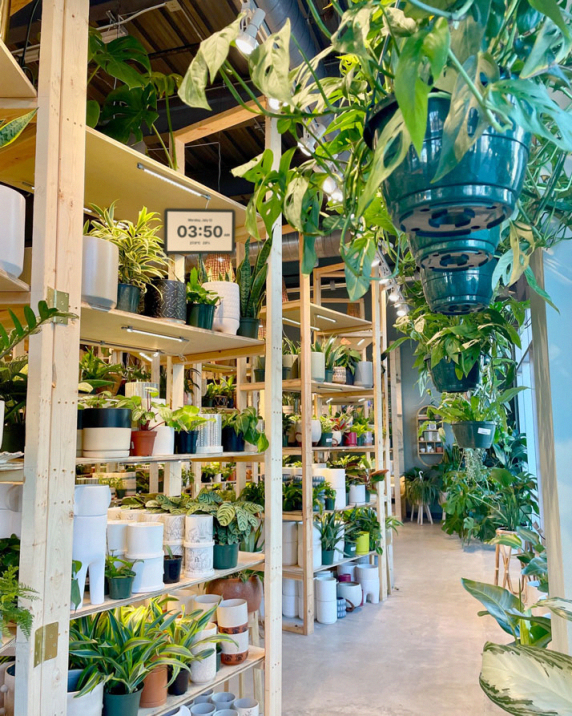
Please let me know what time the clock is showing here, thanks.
3:50
